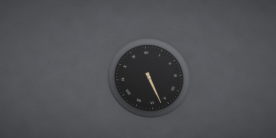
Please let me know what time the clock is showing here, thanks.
5:27
